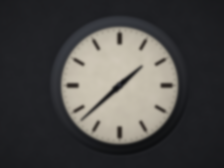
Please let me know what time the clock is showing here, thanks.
1:38
